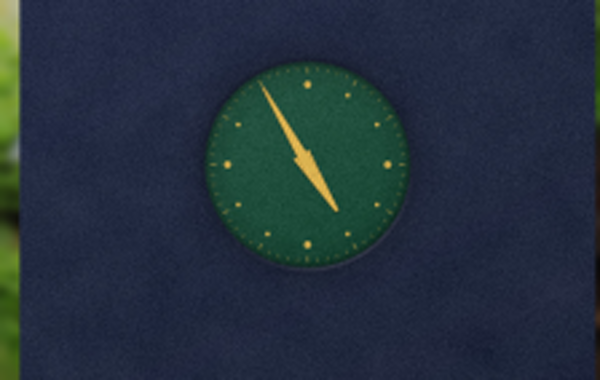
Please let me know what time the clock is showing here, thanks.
4:55
